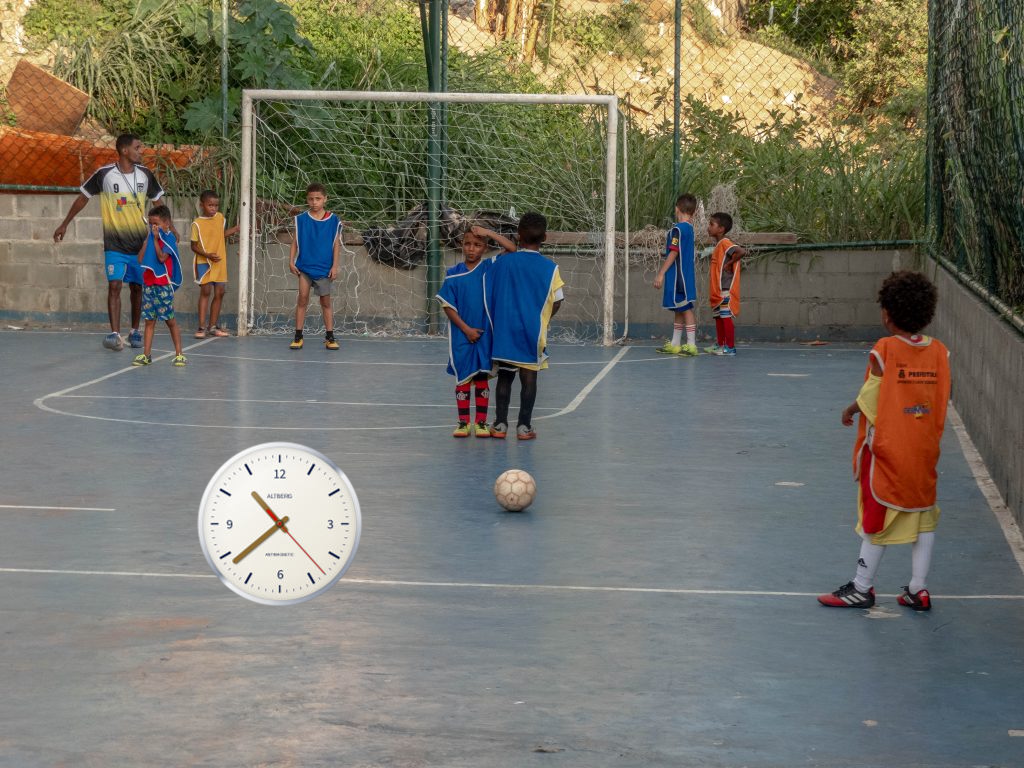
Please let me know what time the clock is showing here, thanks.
10:38:23
